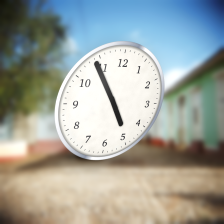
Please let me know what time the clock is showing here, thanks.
4:54
